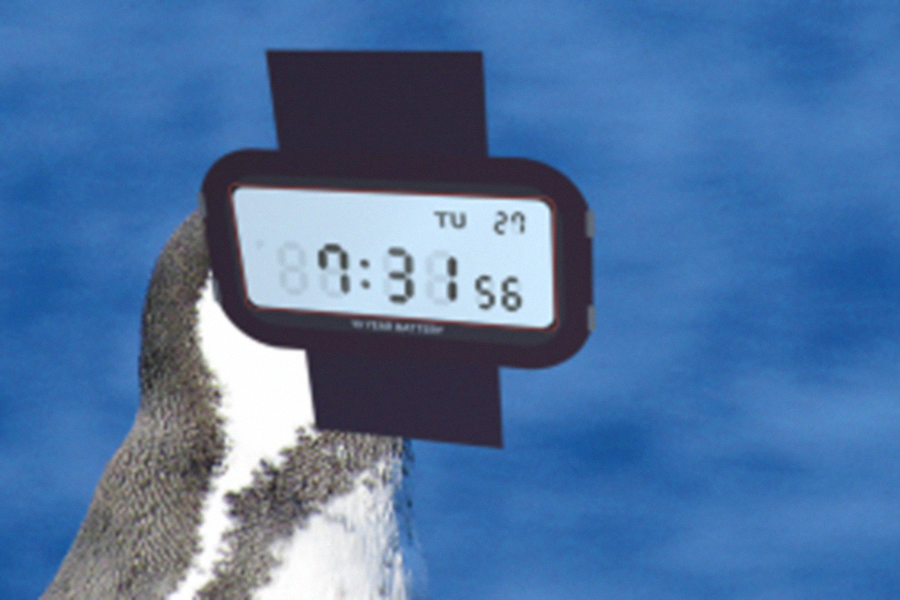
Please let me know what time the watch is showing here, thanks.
7:31:56
